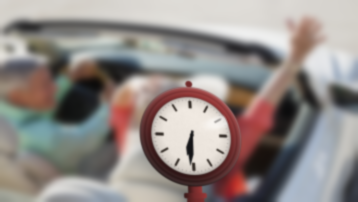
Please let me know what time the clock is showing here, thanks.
6:31
